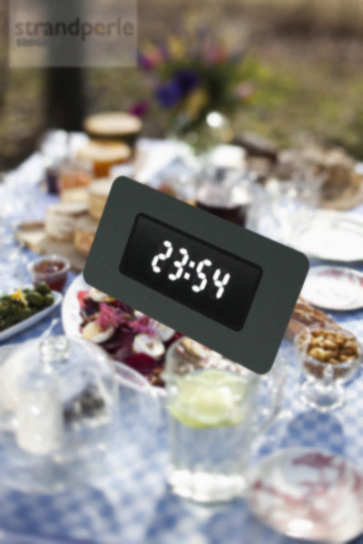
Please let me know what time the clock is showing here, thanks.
23:54
